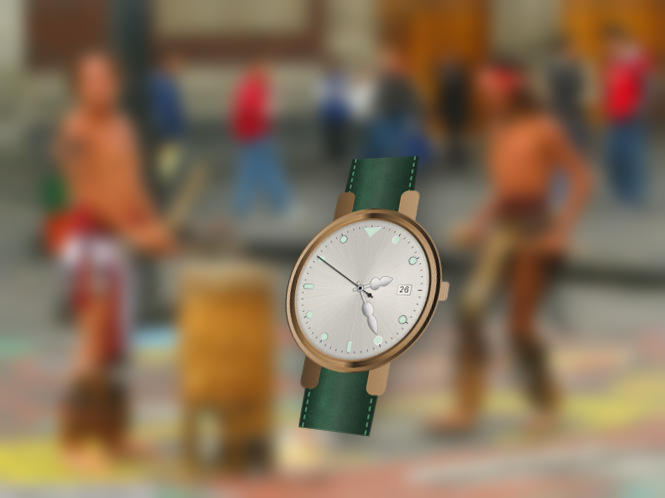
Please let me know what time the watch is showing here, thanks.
2:24:50
